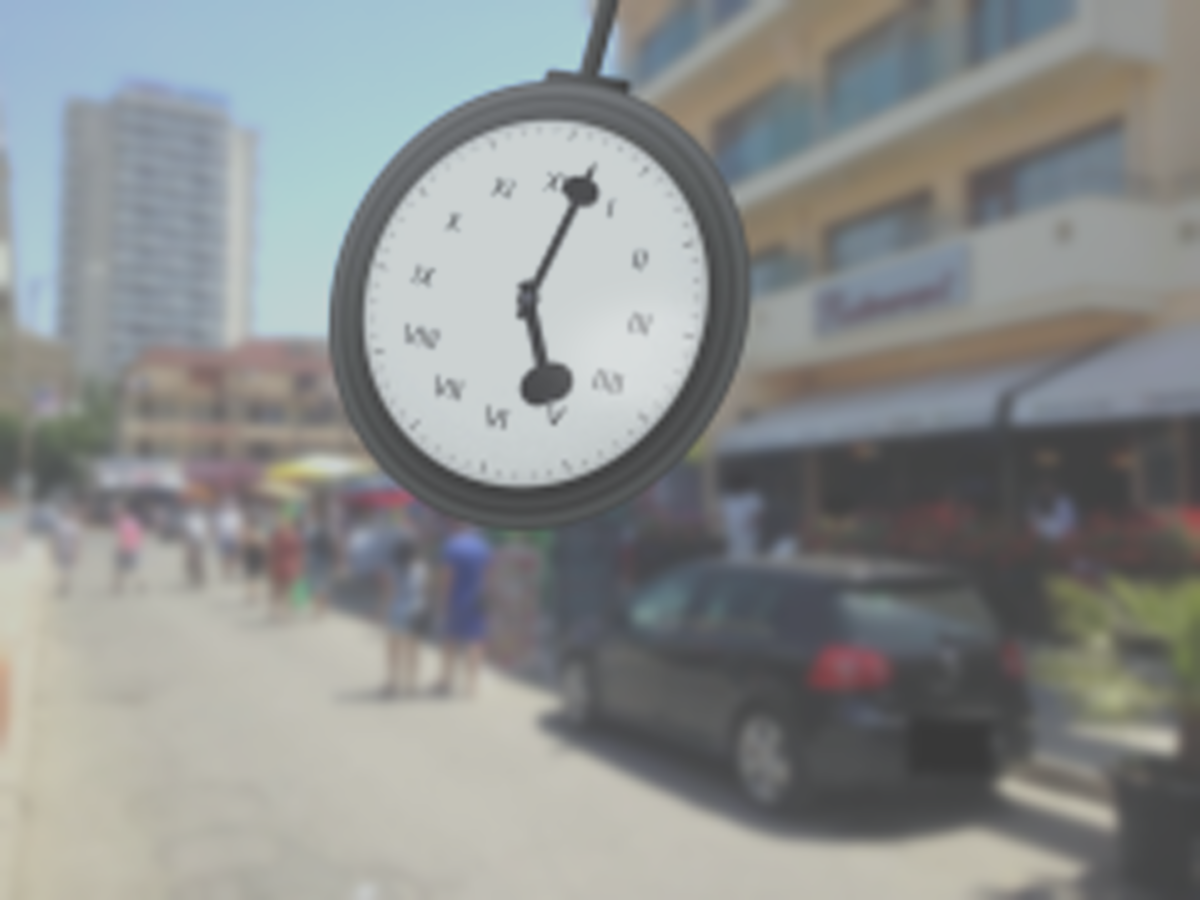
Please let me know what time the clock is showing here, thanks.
5:02
